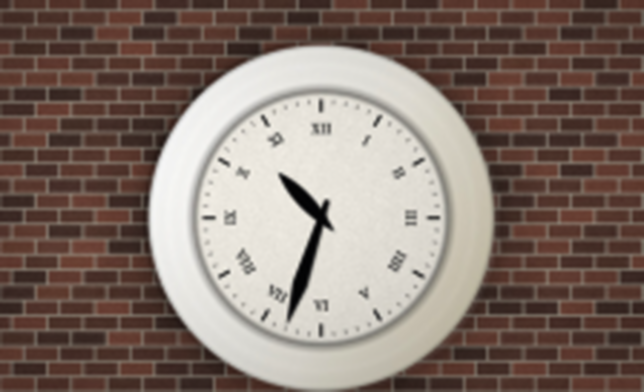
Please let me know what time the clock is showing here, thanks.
10:33
